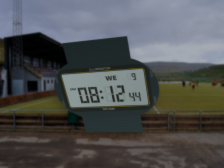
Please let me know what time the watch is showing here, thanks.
8:12:44
